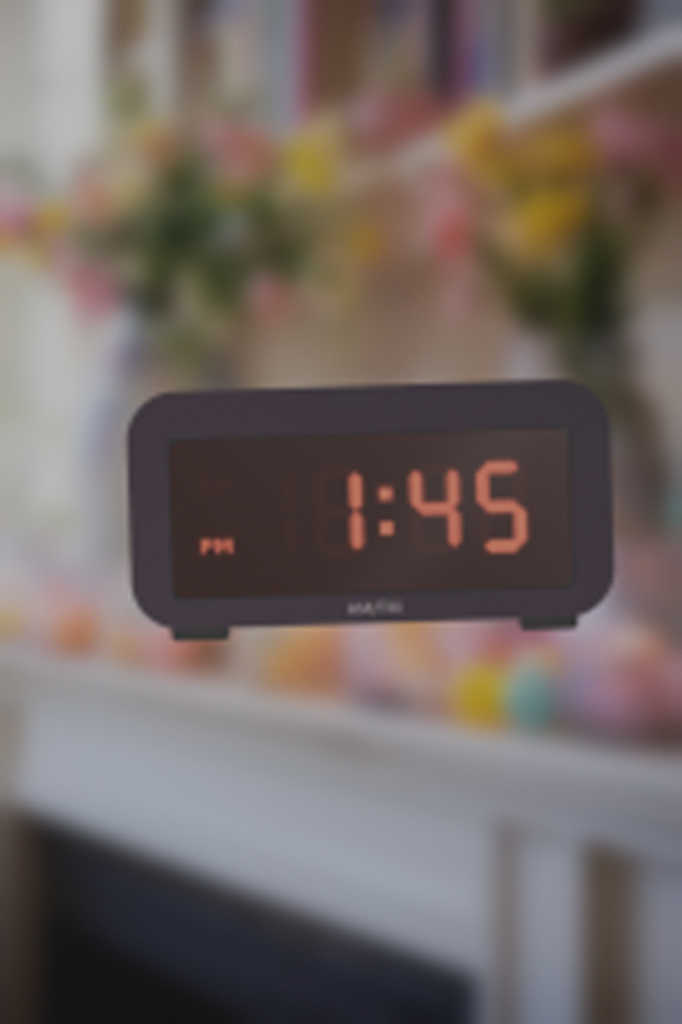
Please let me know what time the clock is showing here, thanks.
1:45
